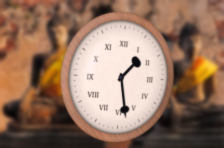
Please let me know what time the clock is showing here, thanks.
1:28
